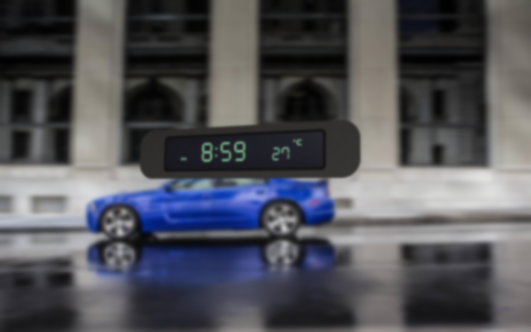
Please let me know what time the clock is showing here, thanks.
8:59
